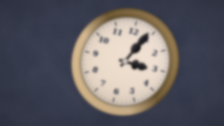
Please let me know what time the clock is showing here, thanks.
3:04
